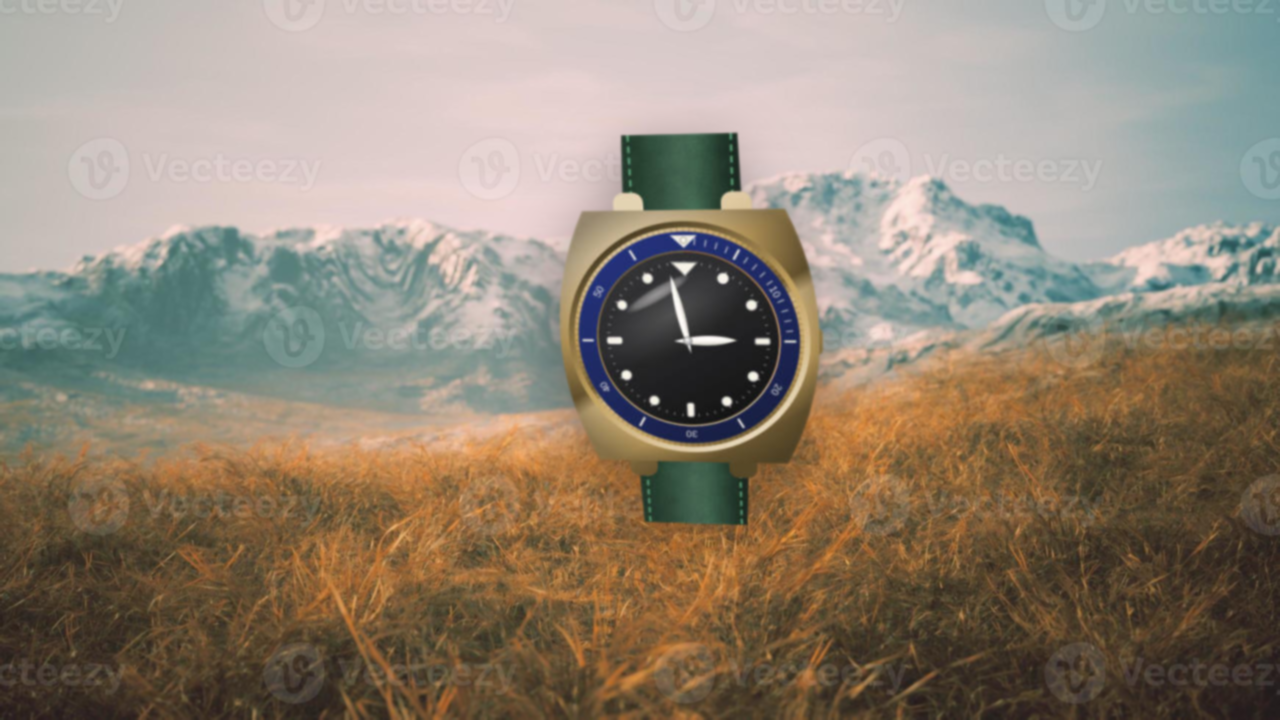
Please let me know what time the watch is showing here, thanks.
2:58
